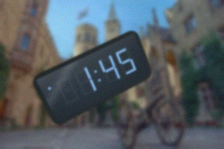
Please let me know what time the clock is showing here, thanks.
1:45
